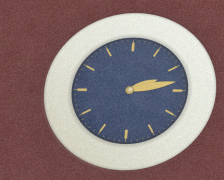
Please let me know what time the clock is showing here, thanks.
2:13
